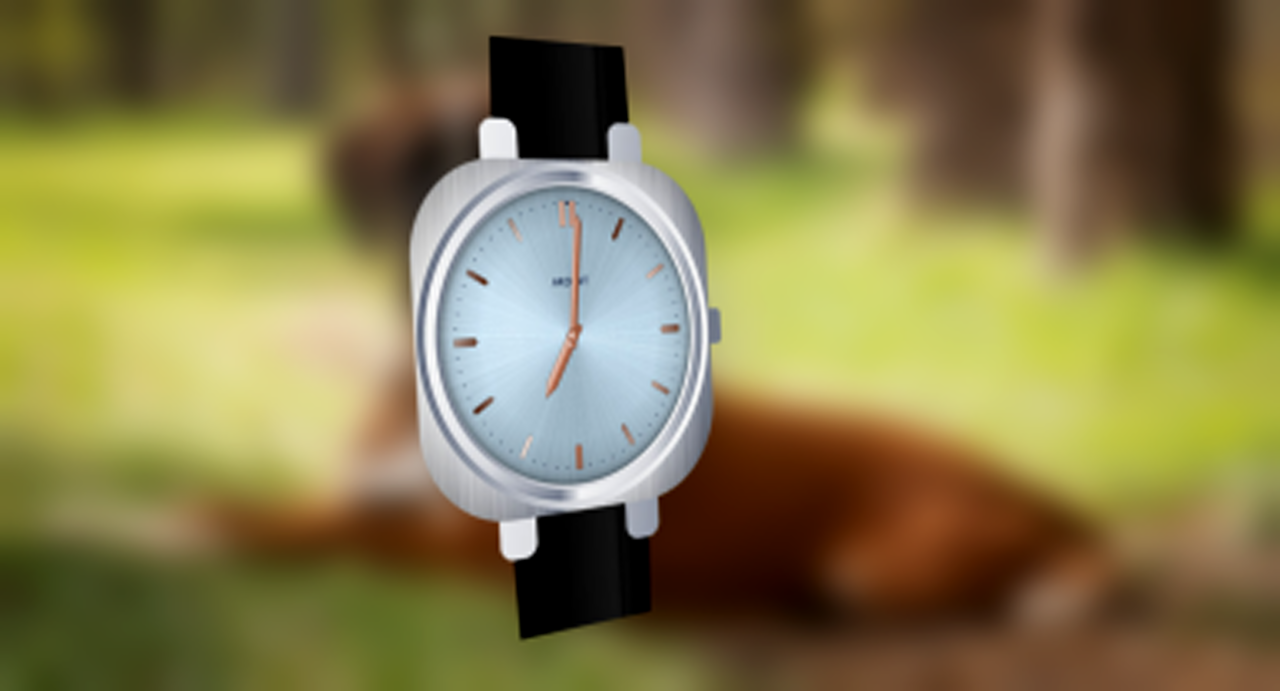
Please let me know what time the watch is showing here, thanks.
7:01
